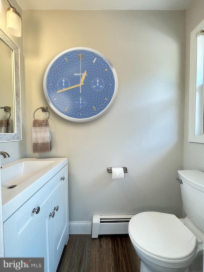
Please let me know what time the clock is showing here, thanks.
12:42
